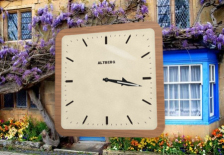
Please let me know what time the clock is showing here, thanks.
3:17
